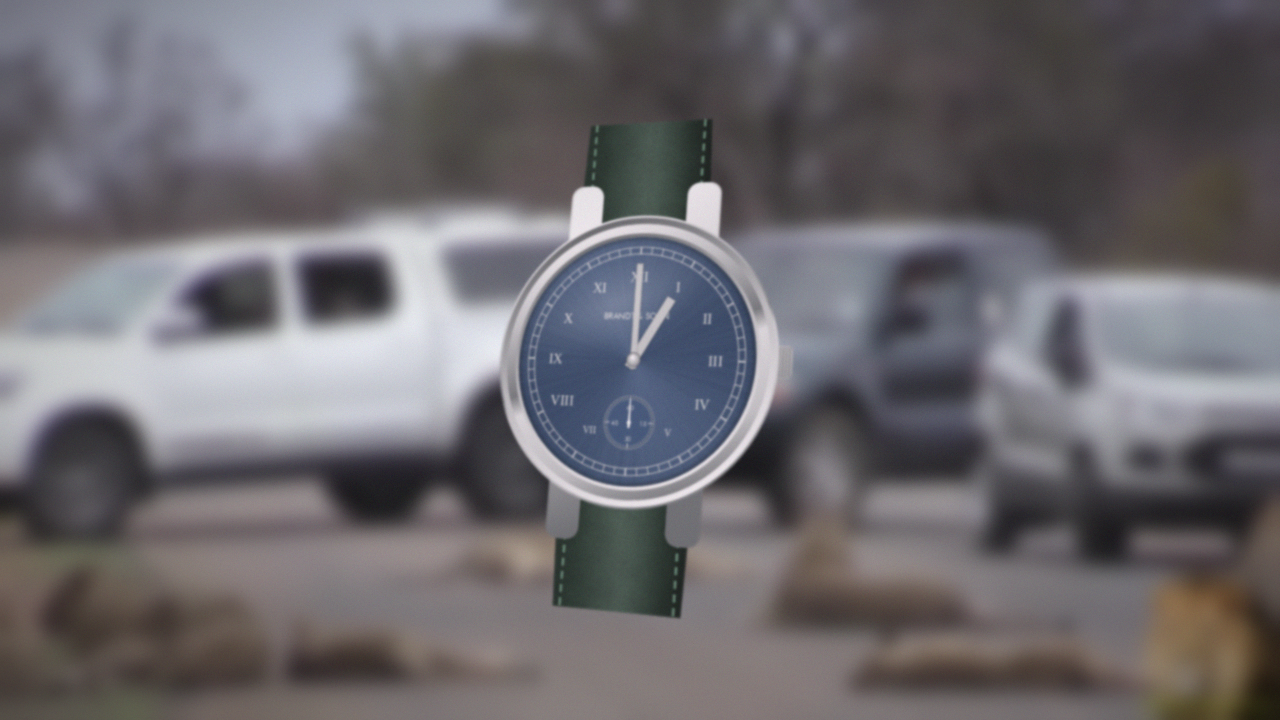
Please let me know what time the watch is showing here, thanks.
1:00
